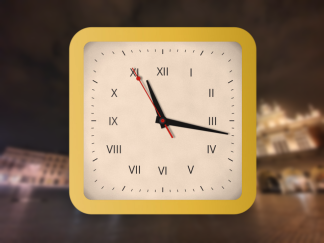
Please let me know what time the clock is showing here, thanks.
11:16:55
